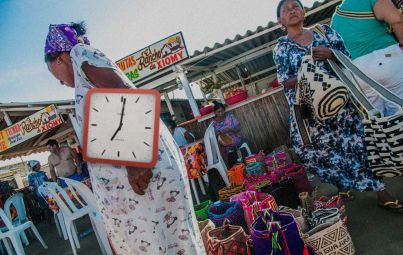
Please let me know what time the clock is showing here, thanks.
7:01
